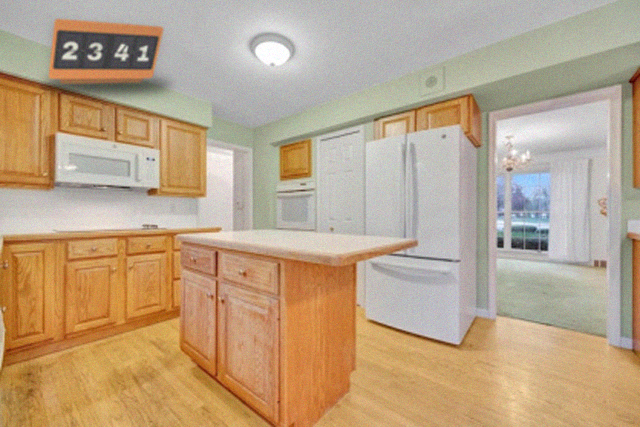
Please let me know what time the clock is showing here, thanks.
23:41
